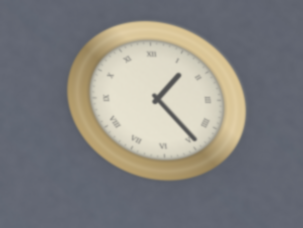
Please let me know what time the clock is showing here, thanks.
1:24
